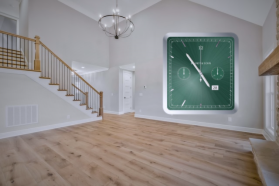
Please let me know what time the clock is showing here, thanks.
4:54
